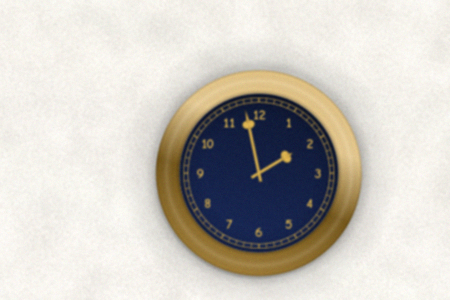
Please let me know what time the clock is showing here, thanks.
1:58
